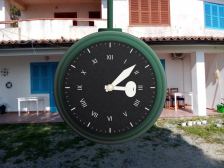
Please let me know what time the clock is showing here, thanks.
3:08
